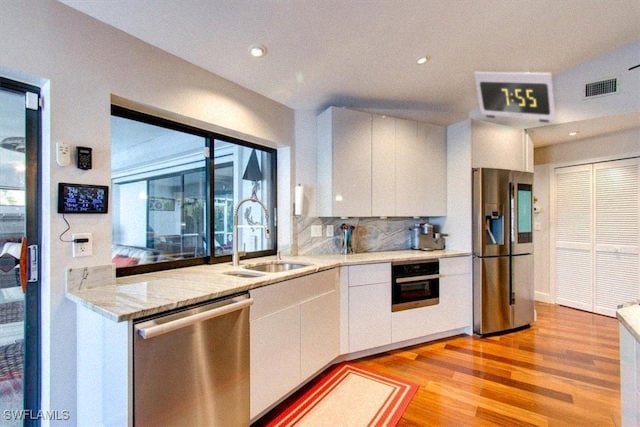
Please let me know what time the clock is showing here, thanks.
7:55
